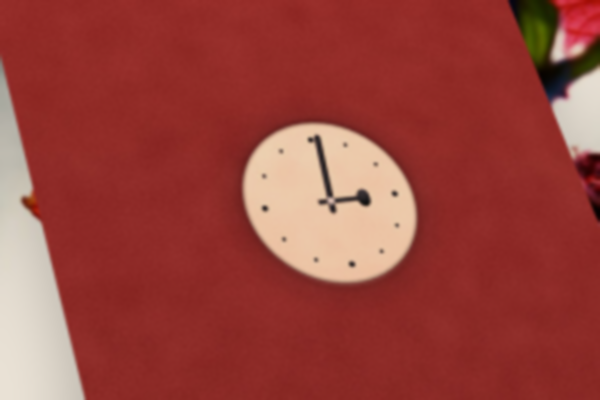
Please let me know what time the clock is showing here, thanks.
3:01
